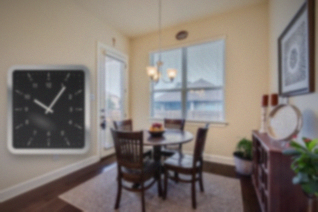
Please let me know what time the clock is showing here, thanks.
10:06
